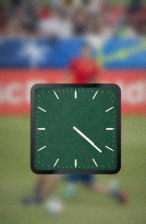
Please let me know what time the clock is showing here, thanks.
4:22
